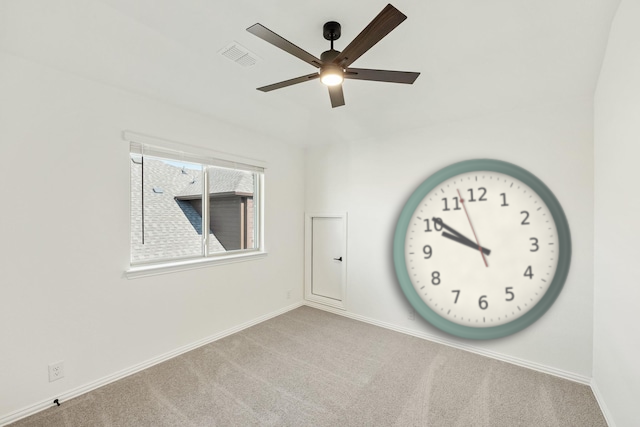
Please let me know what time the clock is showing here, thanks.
9:50:57
